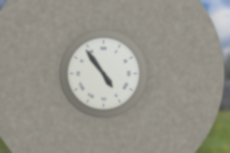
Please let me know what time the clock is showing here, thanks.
4:54
